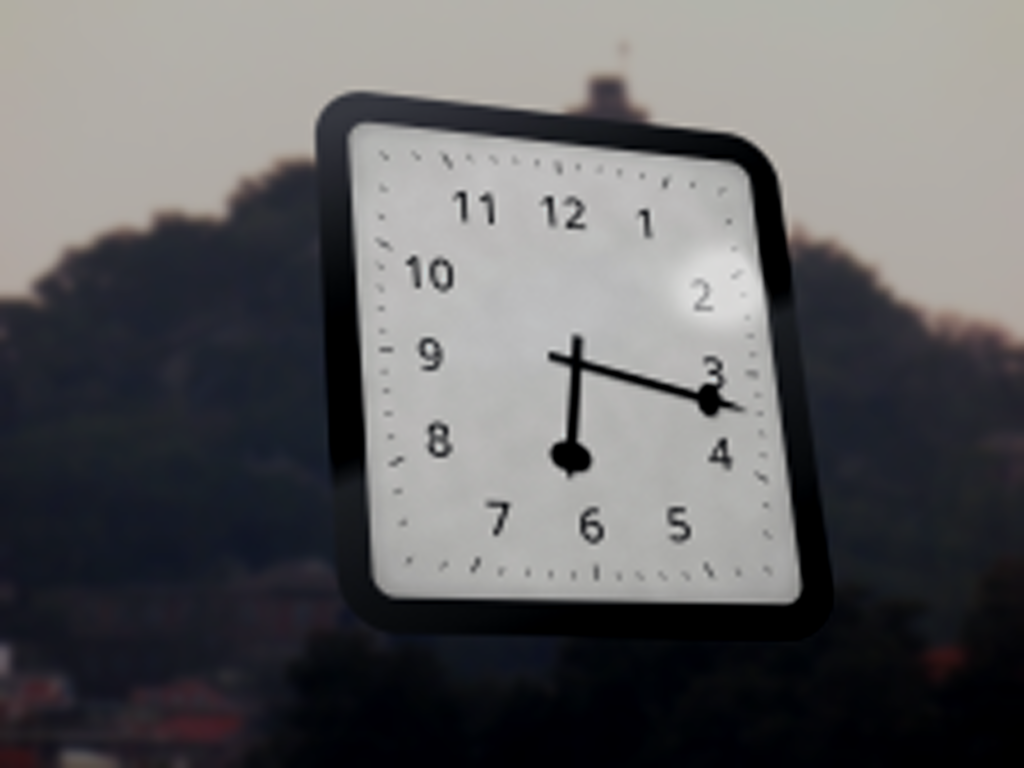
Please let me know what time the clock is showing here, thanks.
6:17
